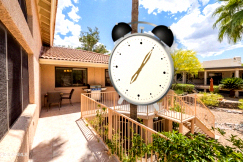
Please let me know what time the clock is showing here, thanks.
7:05
